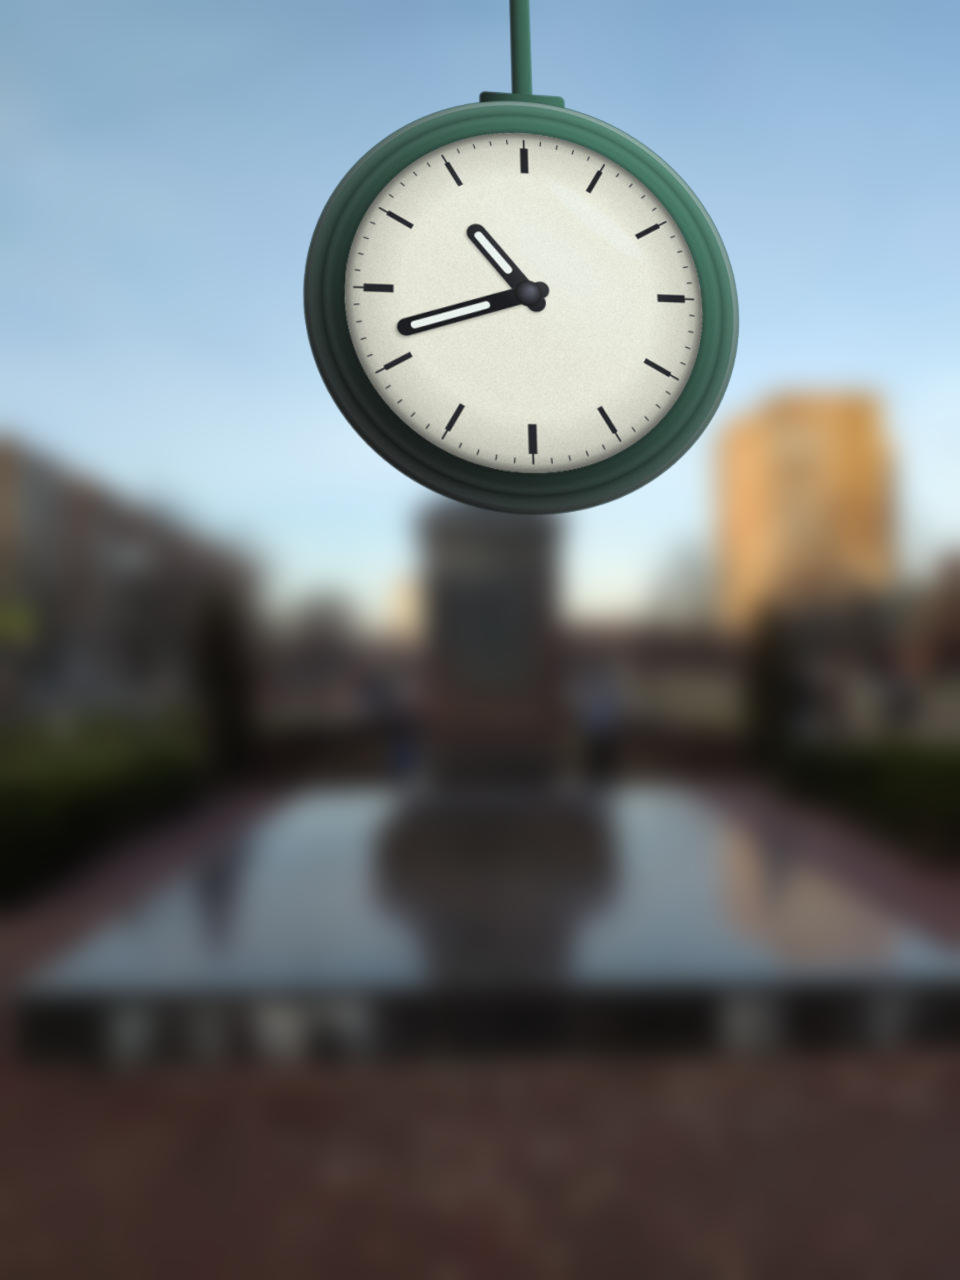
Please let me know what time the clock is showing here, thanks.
10:42
